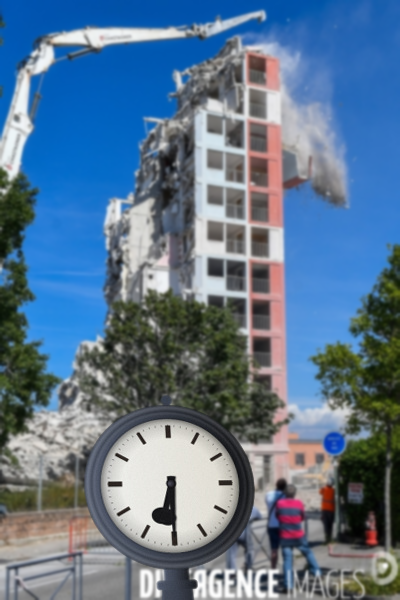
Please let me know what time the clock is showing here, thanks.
6:30
